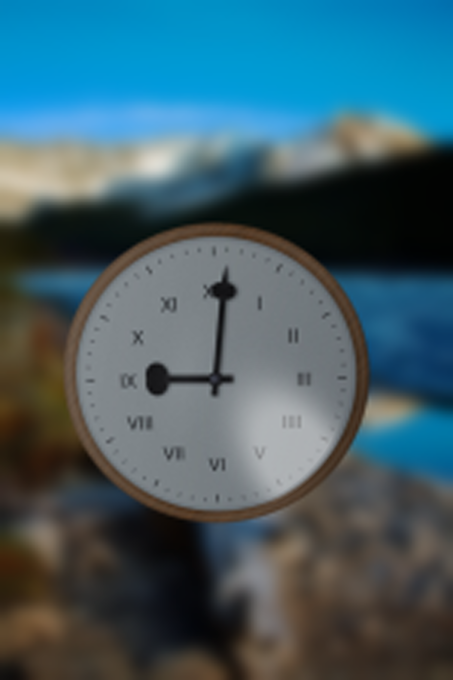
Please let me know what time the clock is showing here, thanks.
9:01
